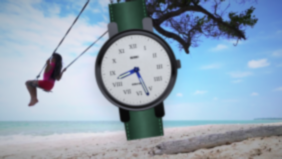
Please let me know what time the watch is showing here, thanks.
8:27
